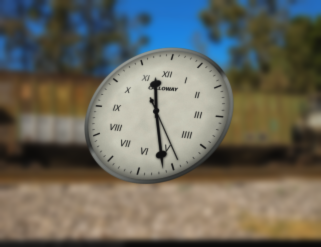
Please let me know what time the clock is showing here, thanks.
11:26:24
